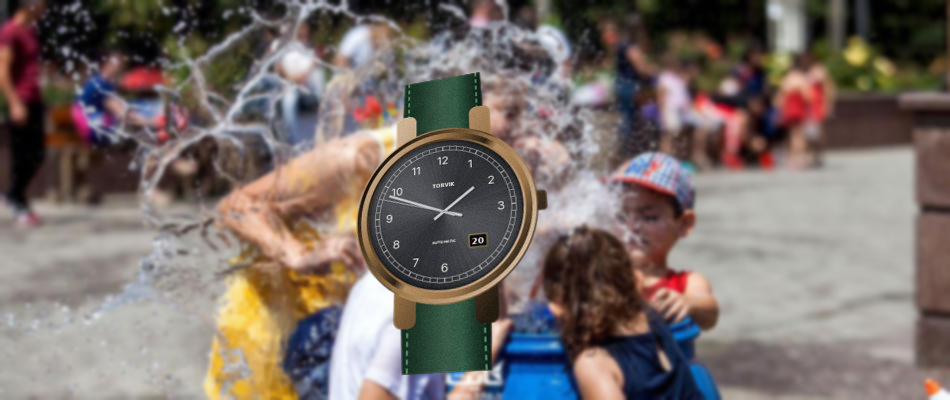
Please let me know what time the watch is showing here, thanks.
1:48:48
